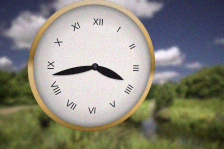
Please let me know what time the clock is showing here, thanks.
3:43
